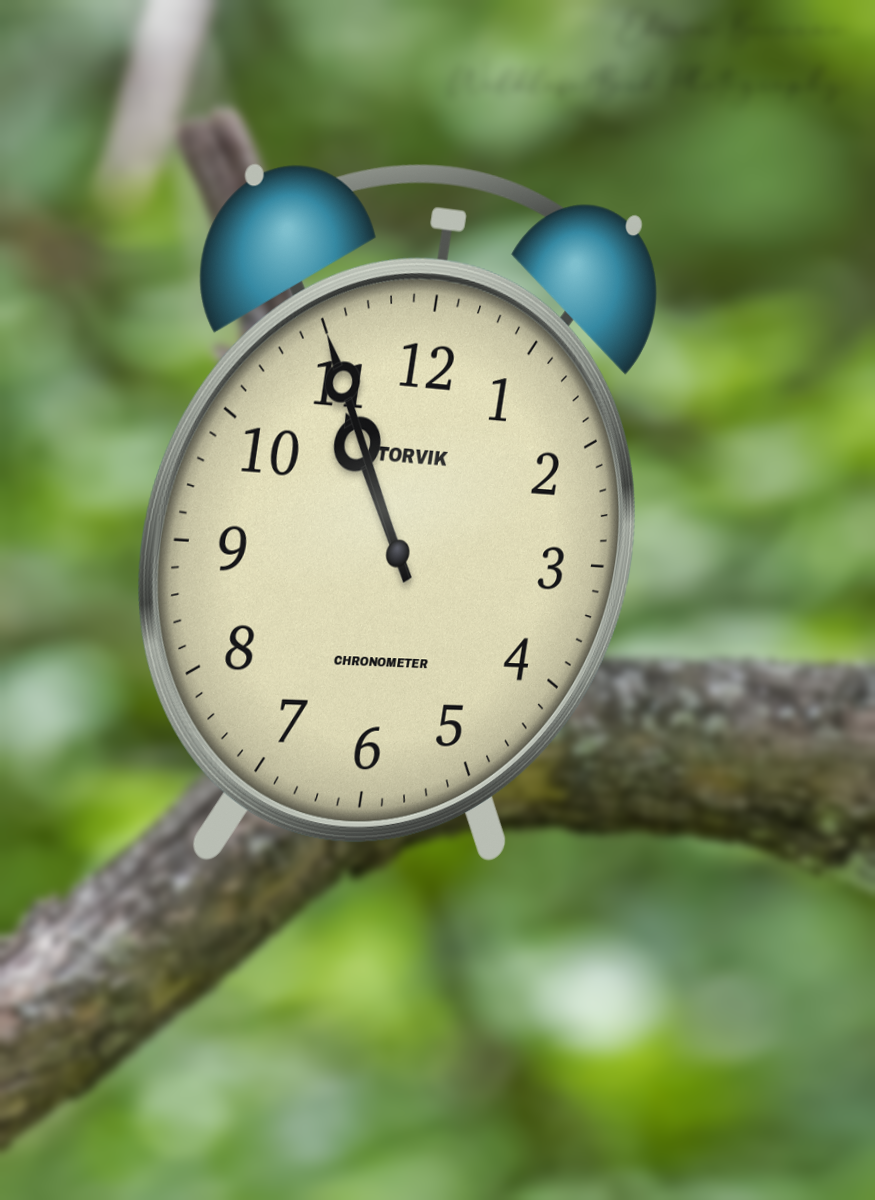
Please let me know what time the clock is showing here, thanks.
10:55
